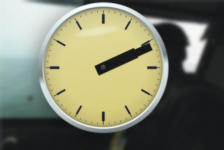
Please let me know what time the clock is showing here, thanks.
2:11
